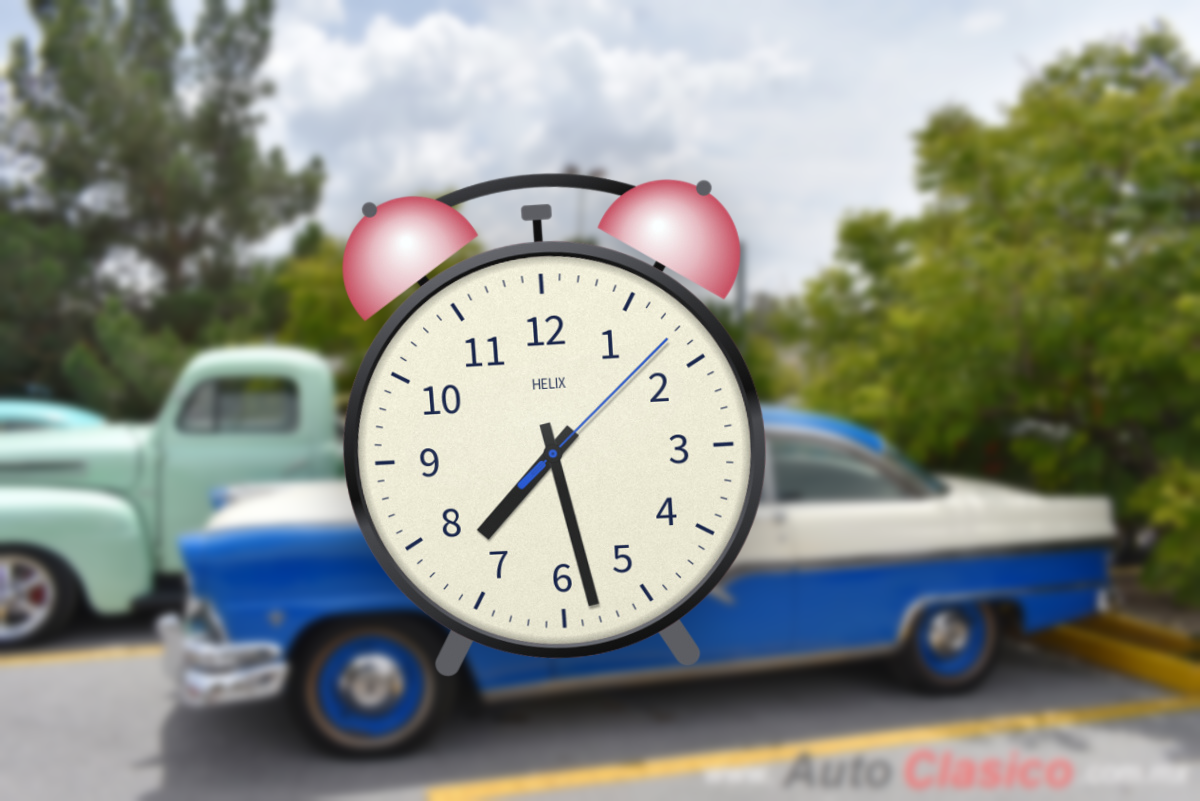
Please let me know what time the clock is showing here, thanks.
7:28:08
